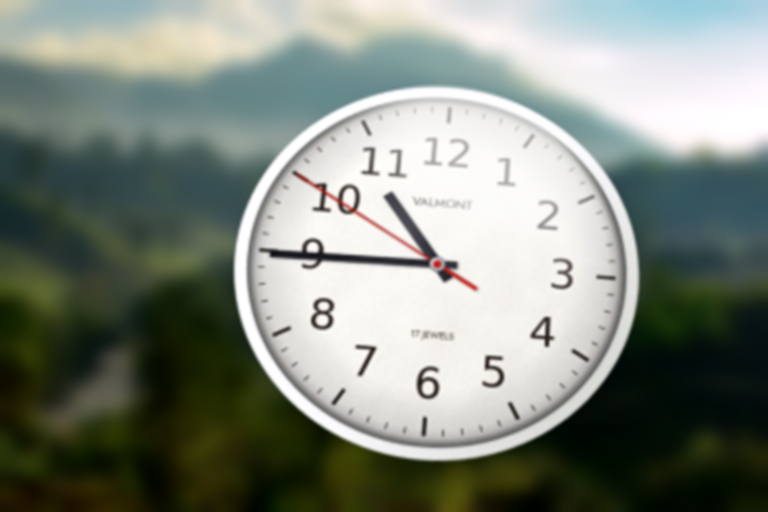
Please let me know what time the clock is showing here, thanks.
10:44:50
